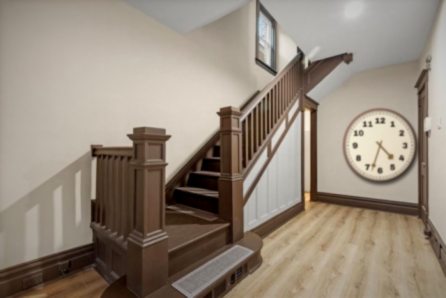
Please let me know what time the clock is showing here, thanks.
4:33
